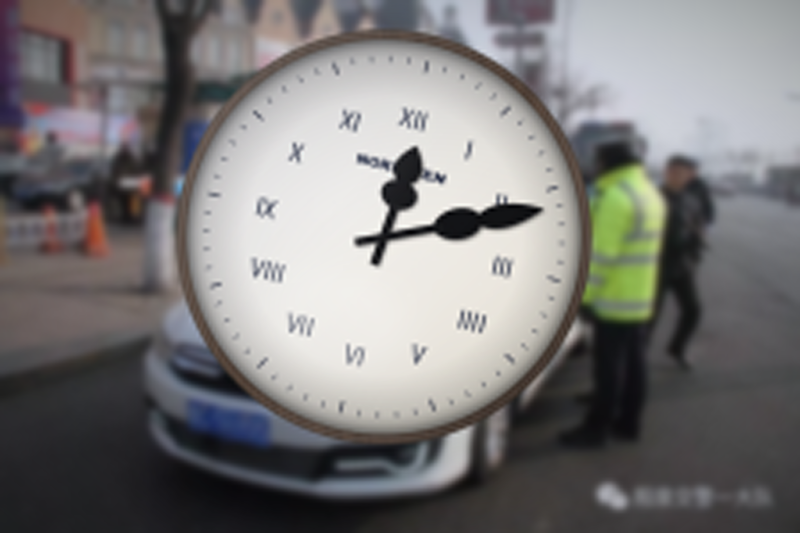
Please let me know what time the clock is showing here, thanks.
12:11
